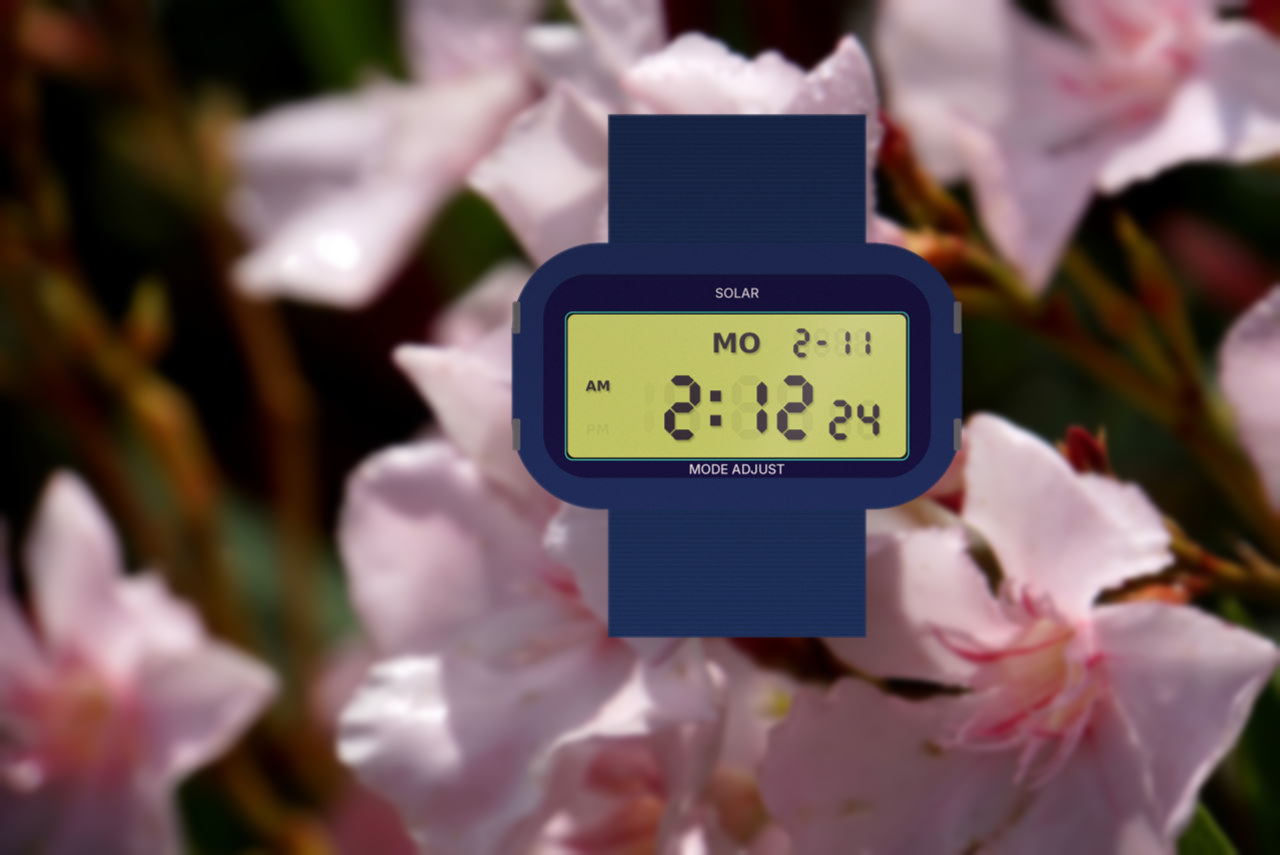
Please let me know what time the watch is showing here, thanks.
2:12:24
